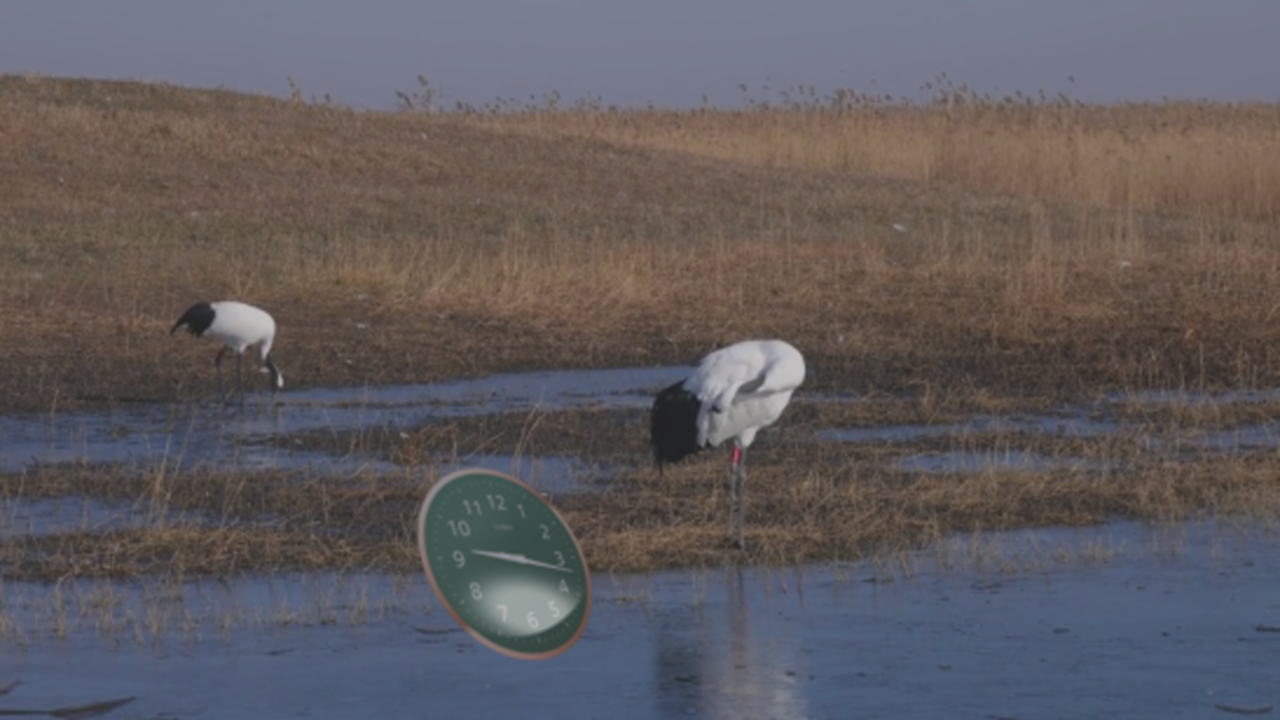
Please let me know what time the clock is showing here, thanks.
9:17
